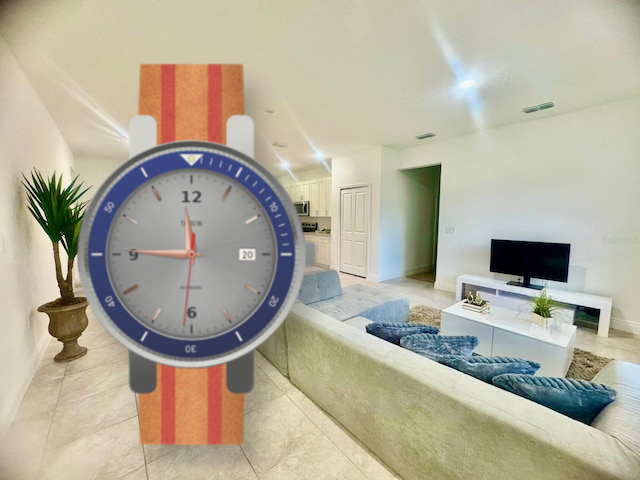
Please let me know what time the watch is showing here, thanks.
11:45:31
